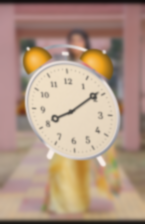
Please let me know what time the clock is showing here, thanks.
8:09
